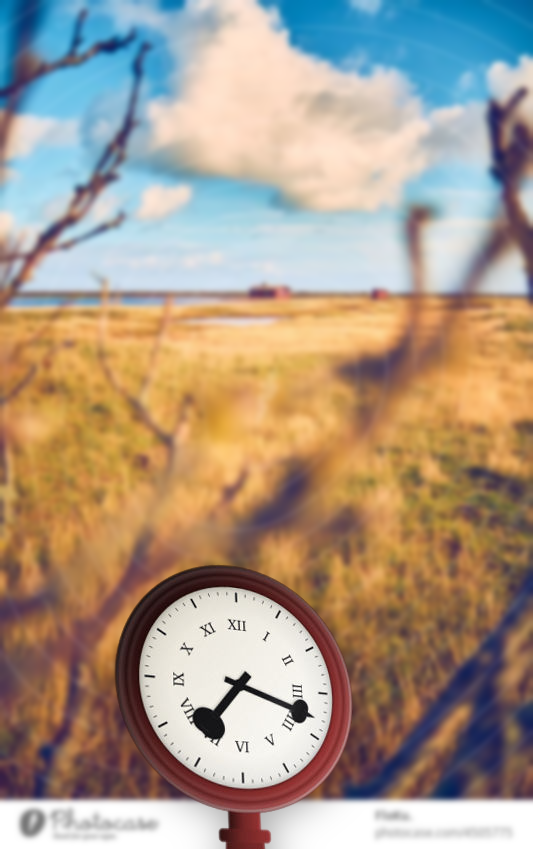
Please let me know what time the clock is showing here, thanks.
7:18
